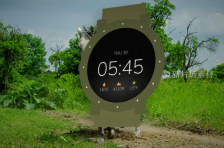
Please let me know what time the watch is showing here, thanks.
5:45
